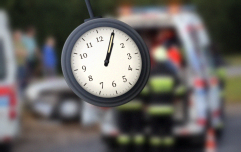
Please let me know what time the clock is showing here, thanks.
1:05
